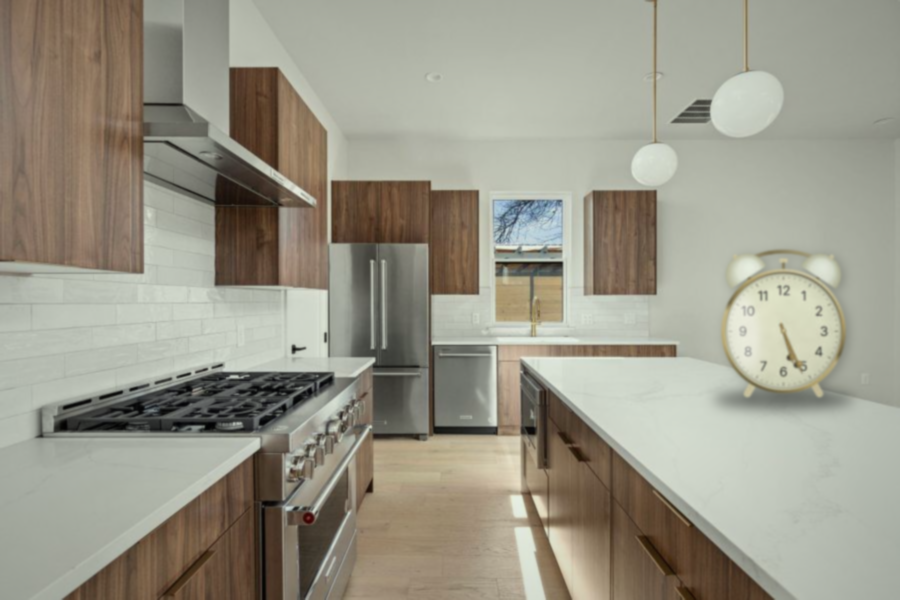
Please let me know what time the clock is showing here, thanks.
5:26
